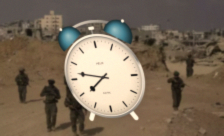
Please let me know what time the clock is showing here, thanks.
7:47
